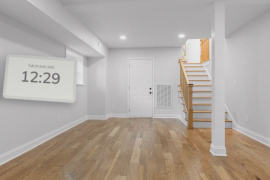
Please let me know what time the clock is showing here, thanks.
12:29
